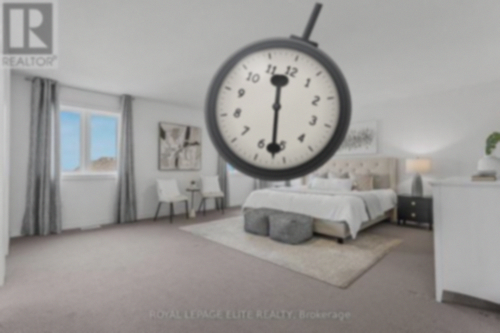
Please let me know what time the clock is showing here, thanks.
11:27
